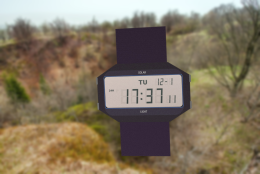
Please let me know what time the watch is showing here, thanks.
17:37:11
